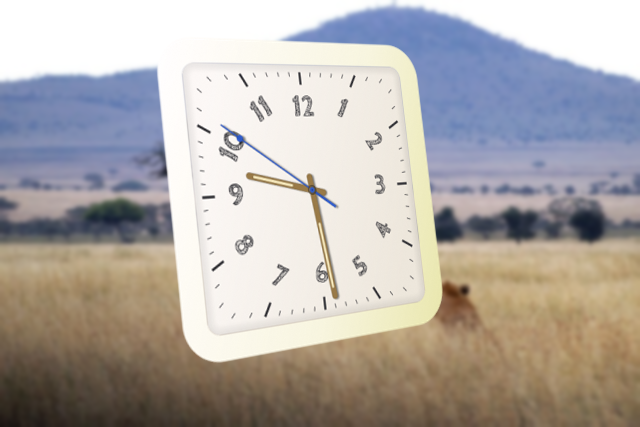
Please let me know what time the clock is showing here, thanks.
9:28:51
